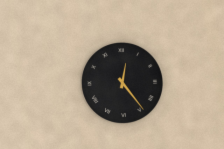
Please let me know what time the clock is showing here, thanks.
12:24
